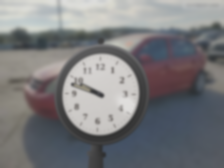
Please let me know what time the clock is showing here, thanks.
9:48
